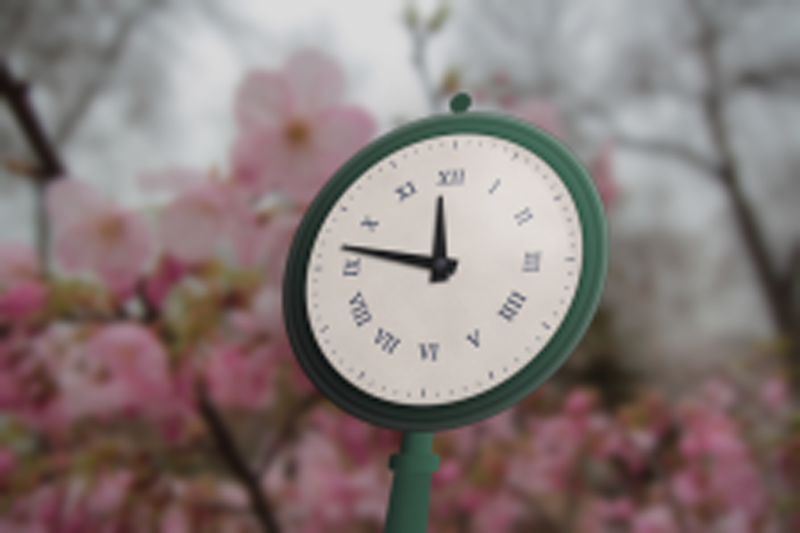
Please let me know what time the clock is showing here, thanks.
11:47
